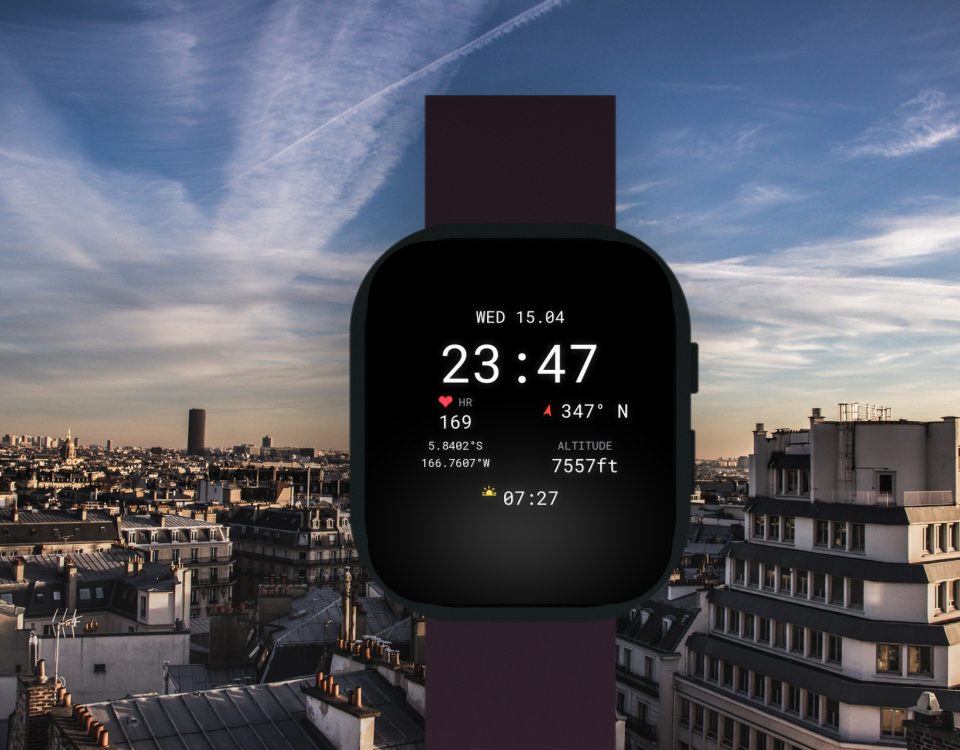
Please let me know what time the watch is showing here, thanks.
23:47
